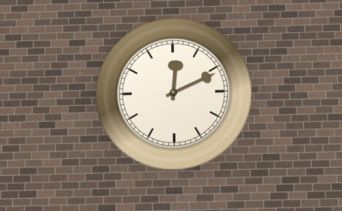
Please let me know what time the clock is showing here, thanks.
12:11
